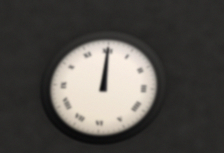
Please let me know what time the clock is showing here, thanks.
12:00
